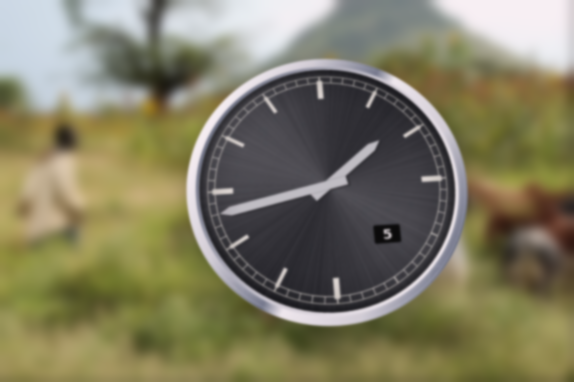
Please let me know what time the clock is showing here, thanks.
1:43
